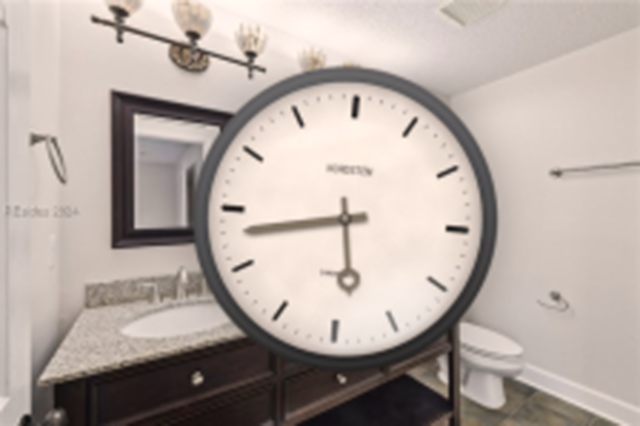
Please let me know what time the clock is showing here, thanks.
5:43
